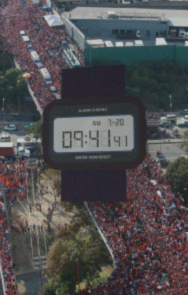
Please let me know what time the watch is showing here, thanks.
9:41:41
